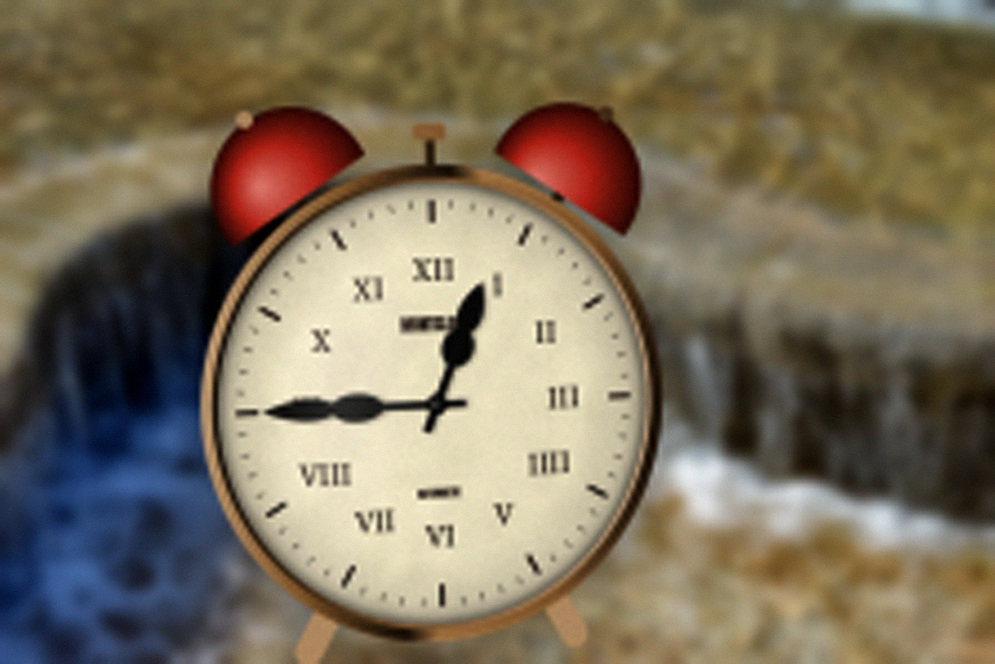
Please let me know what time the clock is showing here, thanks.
12:45
